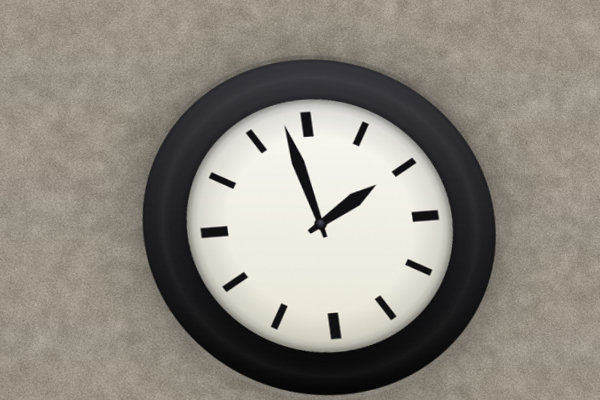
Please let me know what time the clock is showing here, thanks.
1:58
